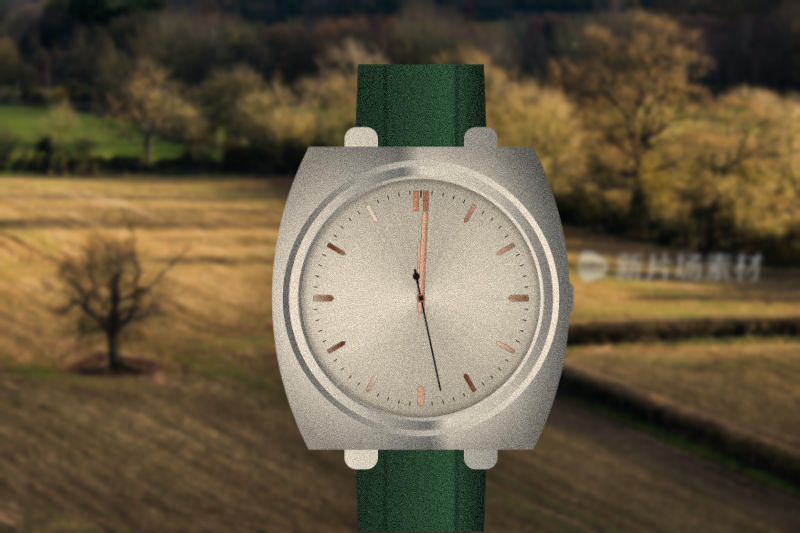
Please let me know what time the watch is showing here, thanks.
12:00:28
